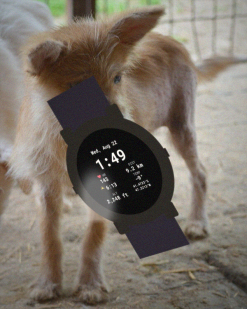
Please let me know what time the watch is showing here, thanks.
1:49
